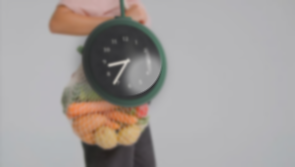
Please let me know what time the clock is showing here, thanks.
8:36
